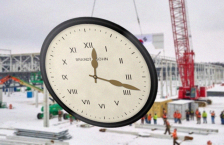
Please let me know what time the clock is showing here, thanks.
12:18
